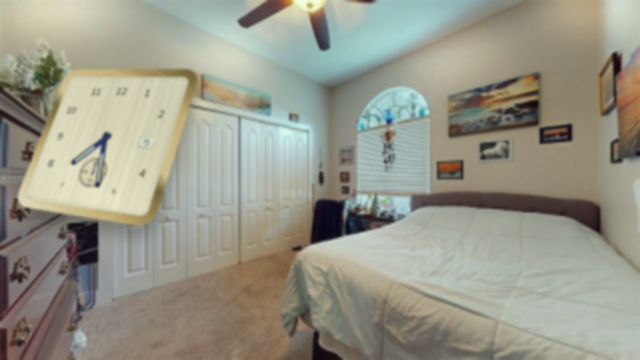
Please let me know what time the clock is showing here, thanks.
7:28
